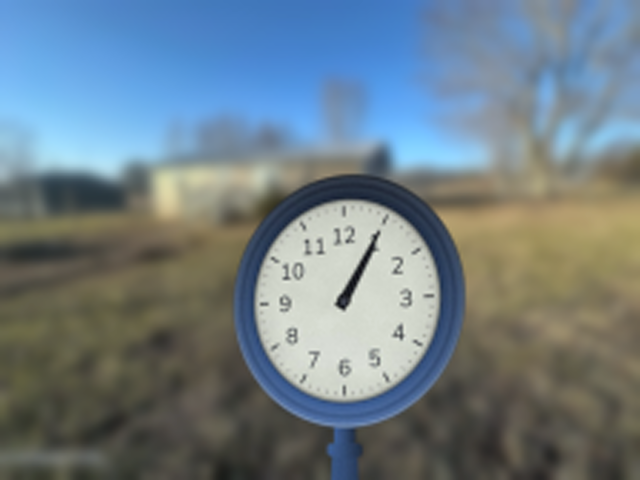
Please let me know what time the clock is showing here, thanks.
1:05
